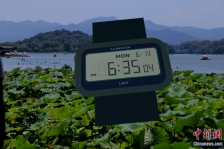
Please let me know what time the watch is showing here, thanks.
6:35:04
